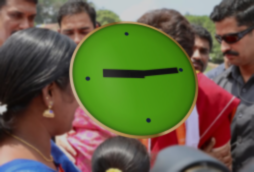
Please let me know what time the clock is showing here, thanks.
9:15
